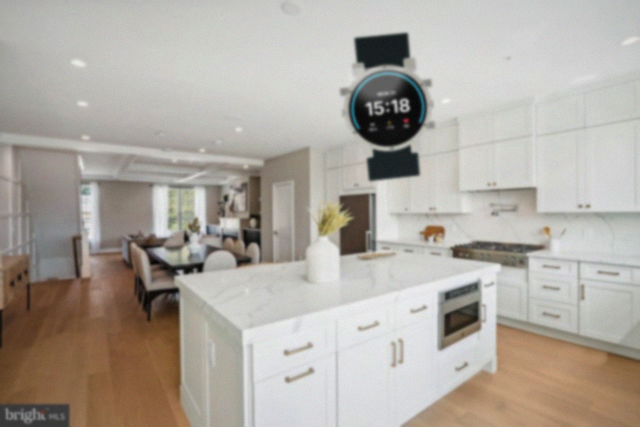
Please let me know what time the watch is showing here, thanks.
15:18
